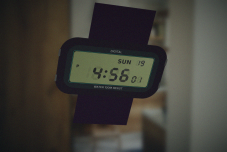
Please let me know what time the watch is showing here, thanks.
4:56:01
